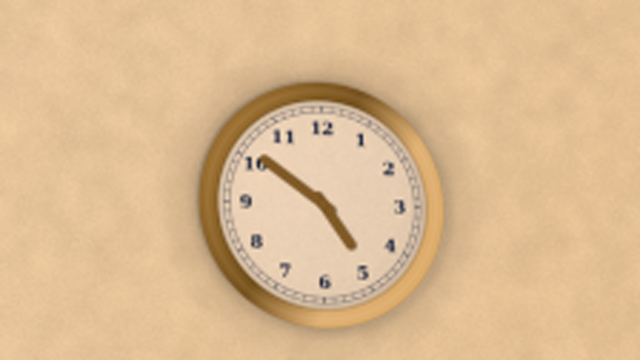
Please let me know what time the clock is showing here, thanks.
4:51
